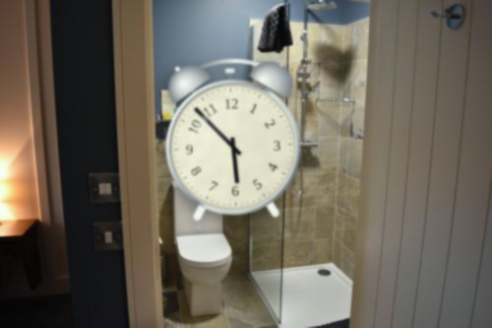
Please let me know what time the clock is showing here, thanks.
5:53
